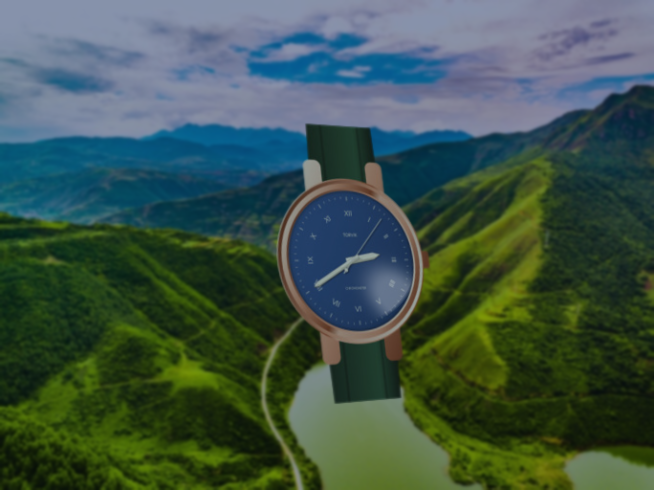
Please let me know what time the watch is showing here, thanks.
2:40:07
